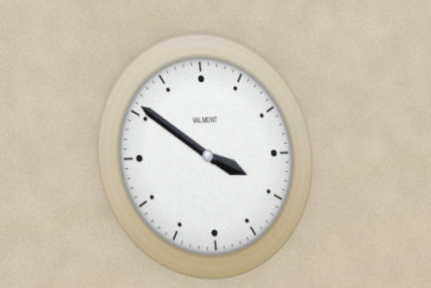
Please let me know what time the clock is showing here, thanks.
3:51
